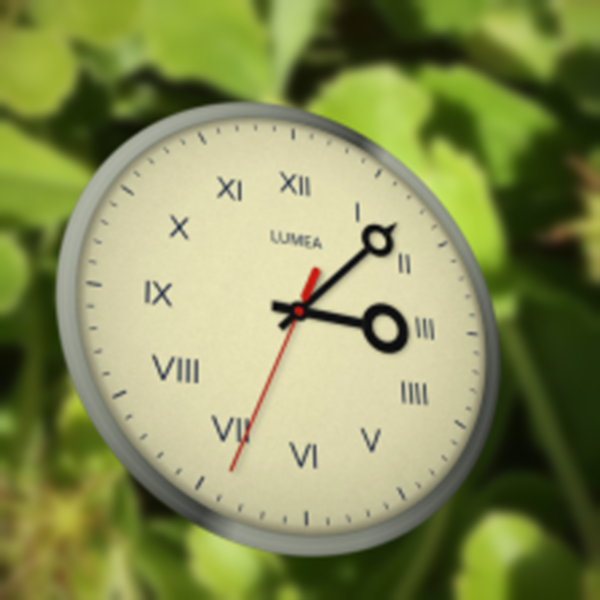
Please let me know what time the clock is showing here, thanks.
3:07:34
